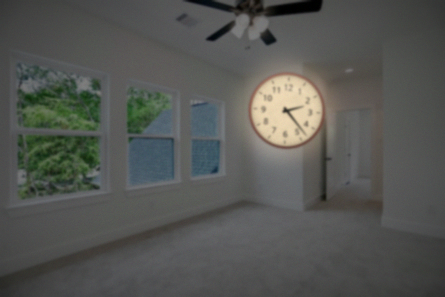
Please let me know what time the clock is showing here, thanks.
2:23
